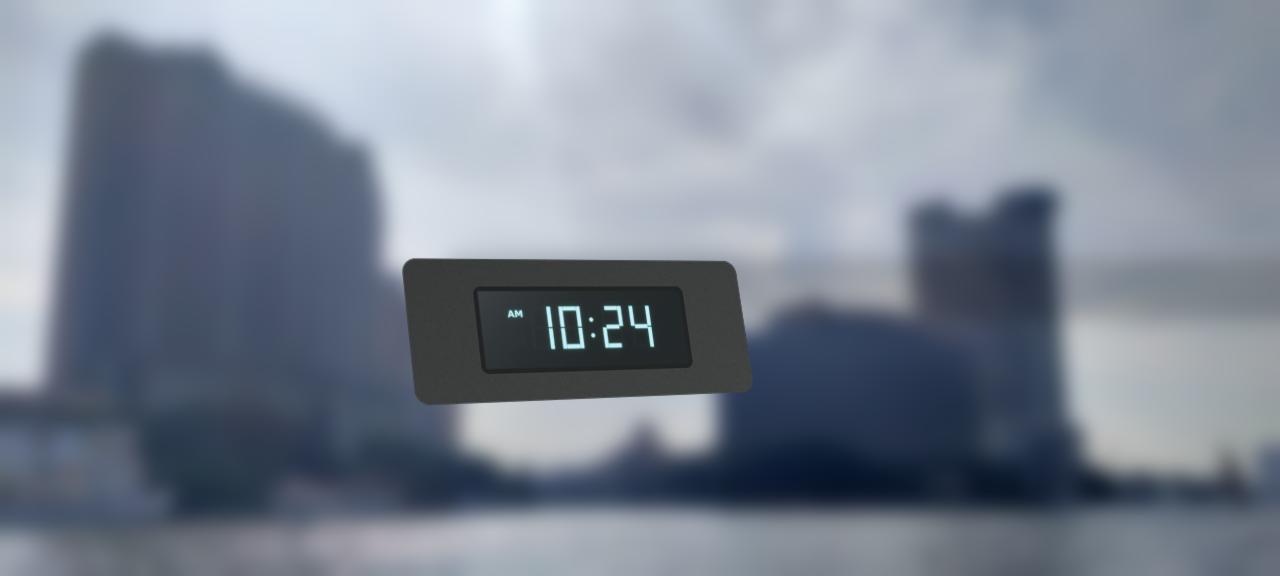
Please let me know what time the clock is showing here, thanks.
10:24
